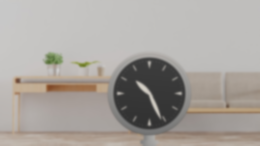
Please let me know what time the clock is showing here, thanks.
10:26
